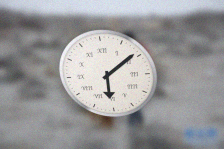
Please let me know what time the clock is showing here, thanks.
6:09
